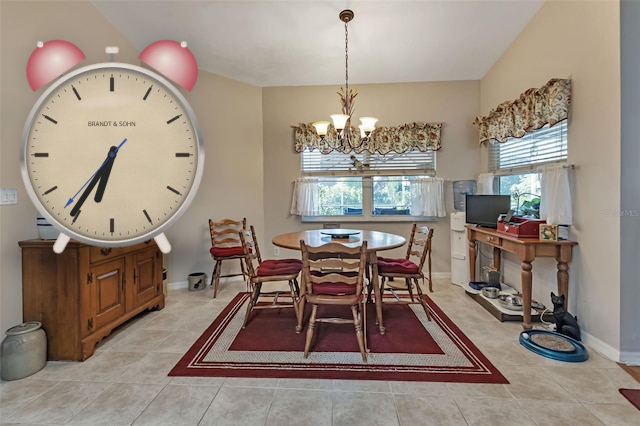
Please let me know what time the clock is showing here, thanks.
6:35:37
